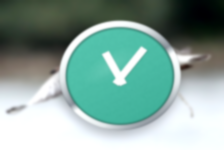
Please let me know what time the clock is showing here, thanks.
11:06
